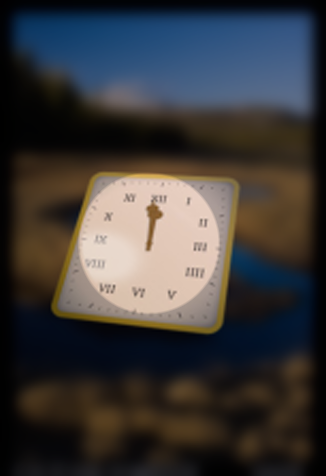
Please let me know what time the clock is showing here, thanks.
11:59
